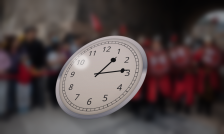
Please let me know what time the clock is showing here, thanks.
1:14
